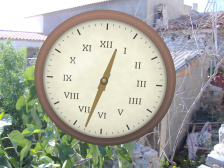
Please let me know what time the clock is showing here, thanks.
12:33
